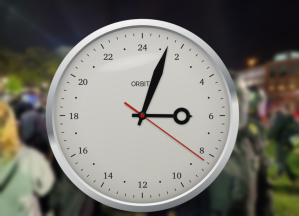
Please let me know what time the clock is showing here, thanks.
6:03:21
